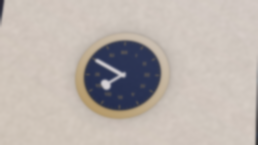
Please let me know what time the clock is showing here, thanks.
7:50
